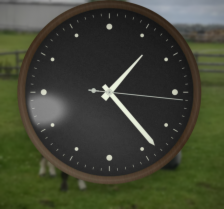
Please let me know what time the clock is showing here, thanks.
1:23:16
